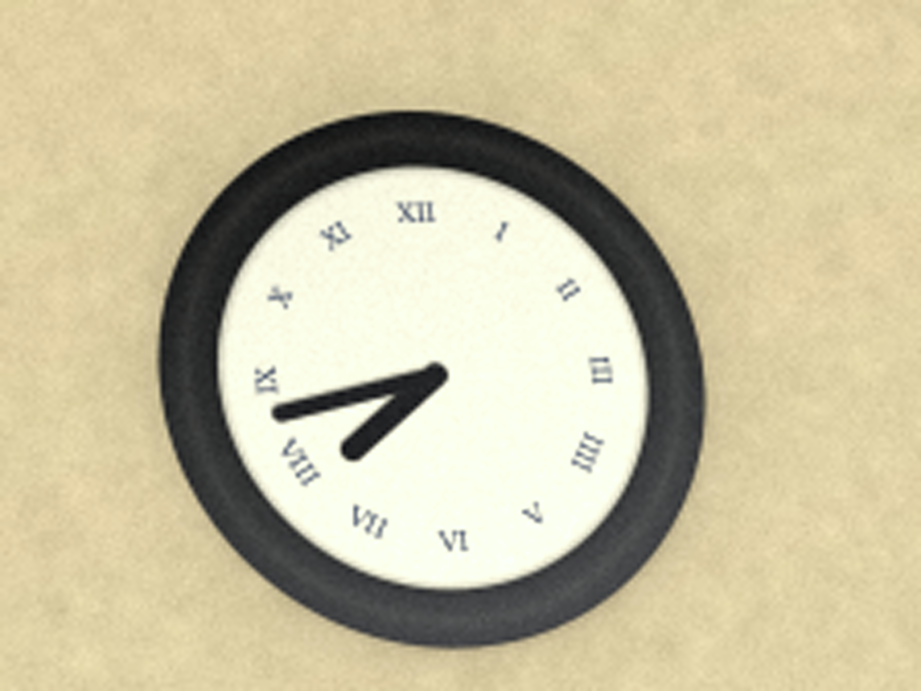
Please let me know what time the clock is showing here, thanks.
7:43
